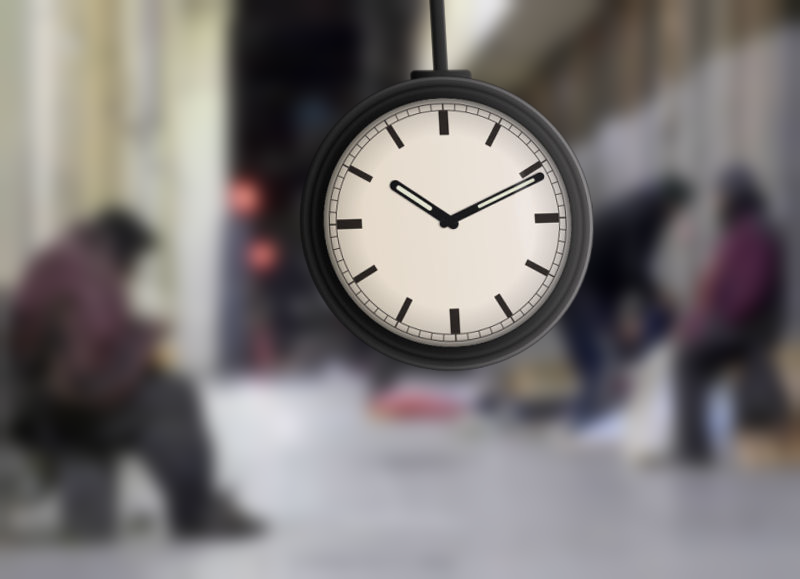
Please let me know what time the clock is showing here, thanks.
10:11
